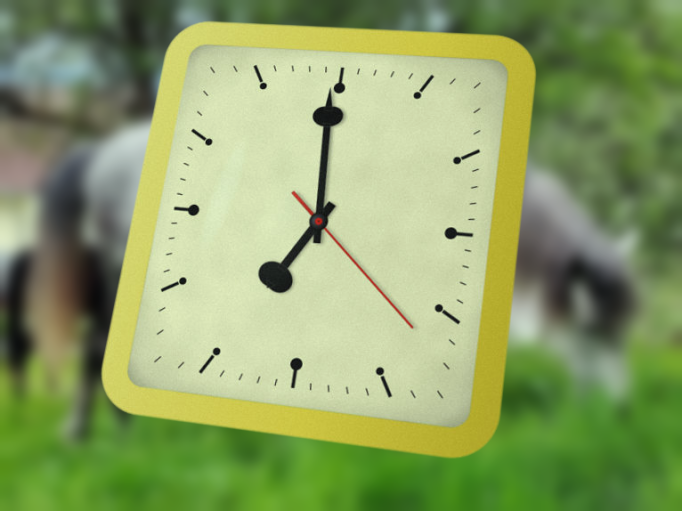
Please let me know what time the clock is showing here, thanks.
6:59:22
